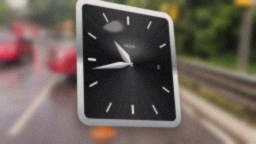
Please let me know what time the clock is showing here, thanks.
10:43
